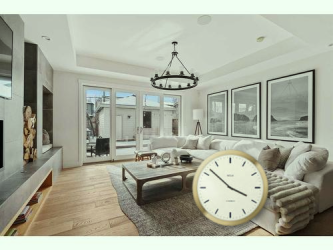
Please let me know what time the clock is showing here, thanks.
3:52
